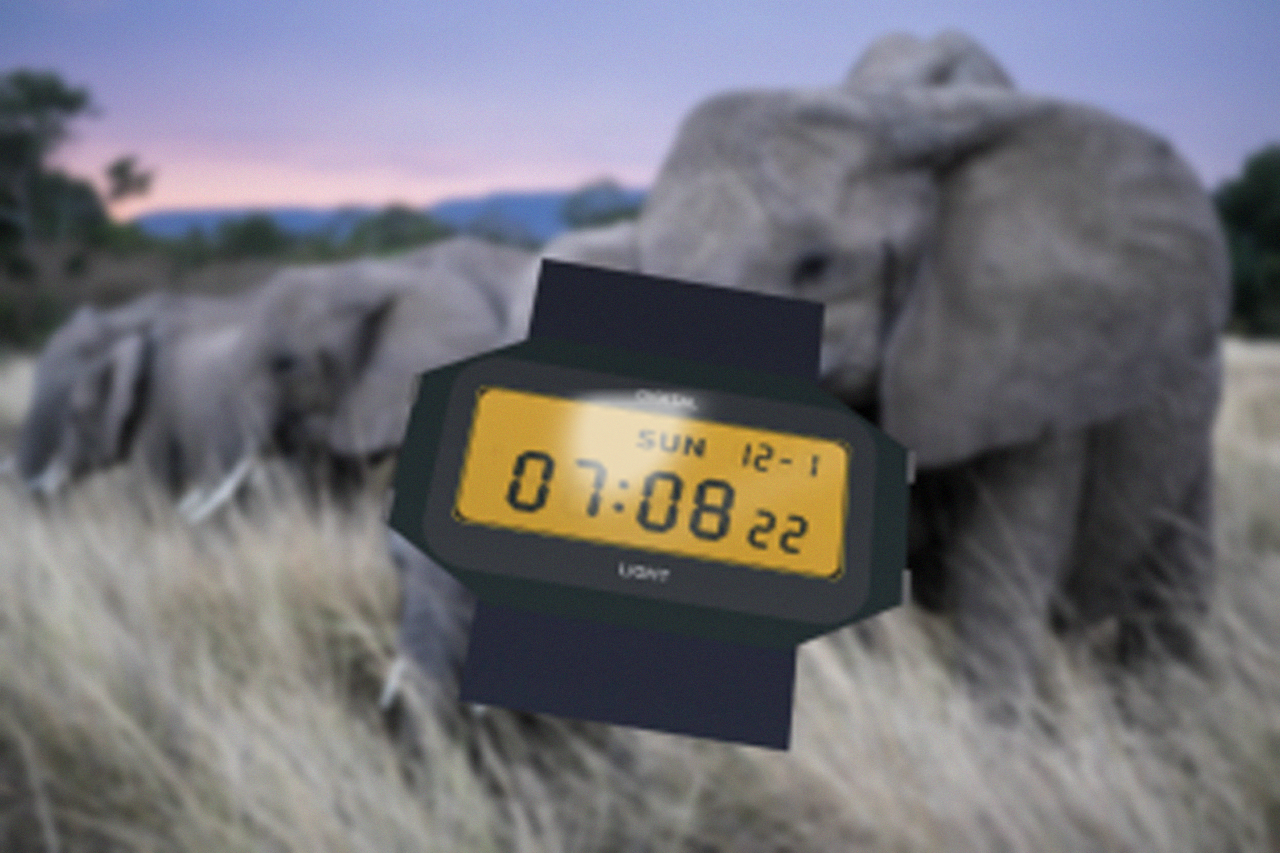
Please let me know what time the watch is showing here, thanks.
7:08:22
